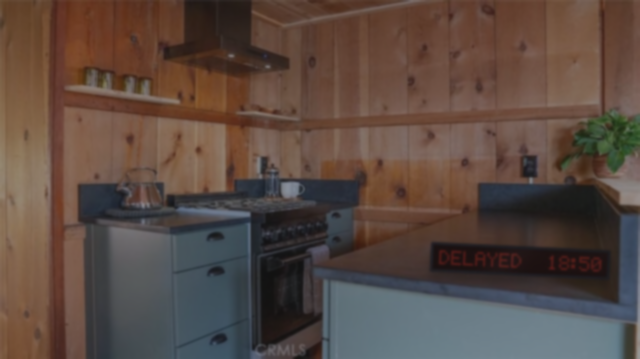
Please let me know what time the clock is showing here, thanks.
18:50
